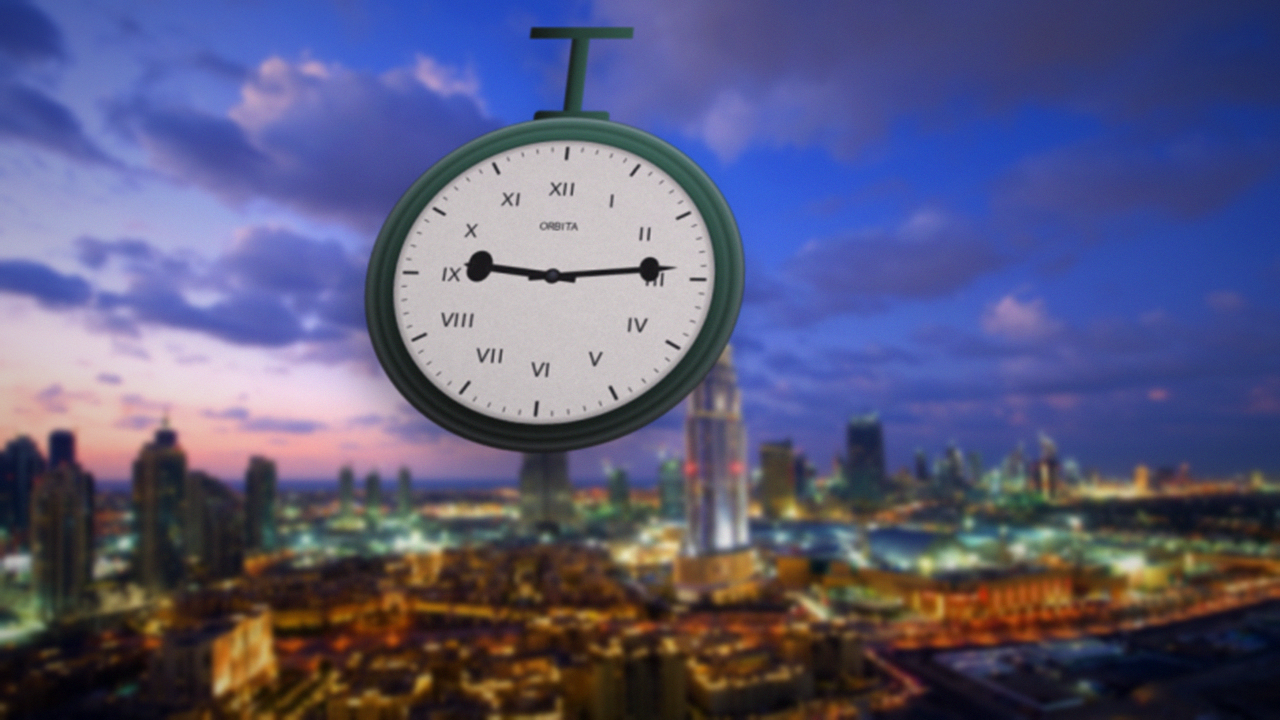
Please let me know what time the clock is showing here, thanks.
9:14
